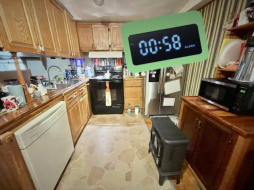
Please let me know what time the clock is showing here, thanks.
0:58
